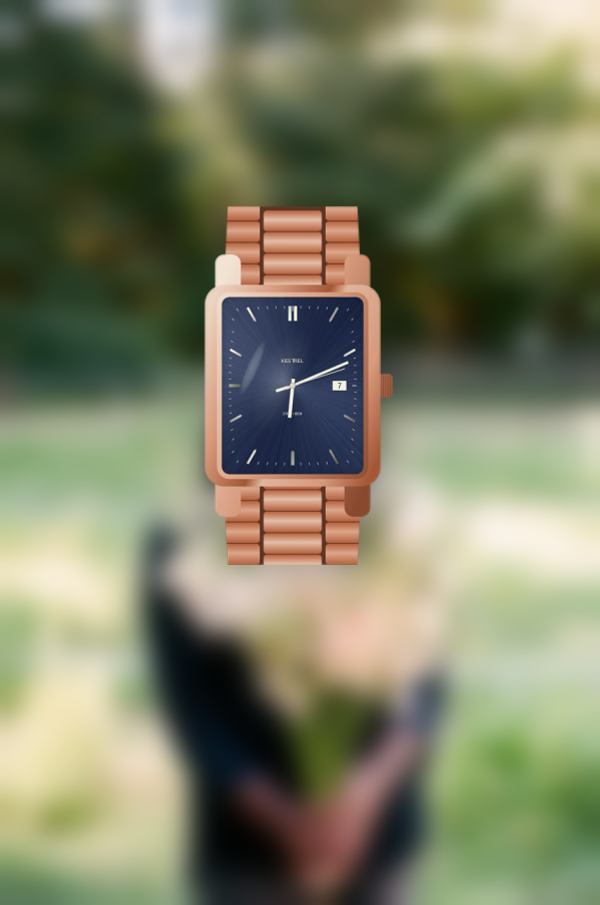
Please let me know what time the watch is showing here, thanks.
6:11:12
